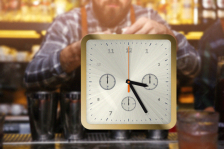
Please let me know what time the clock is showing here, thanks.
3:25
